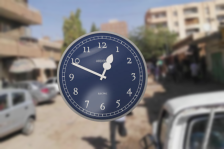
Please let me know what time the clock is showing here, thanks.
12:49
